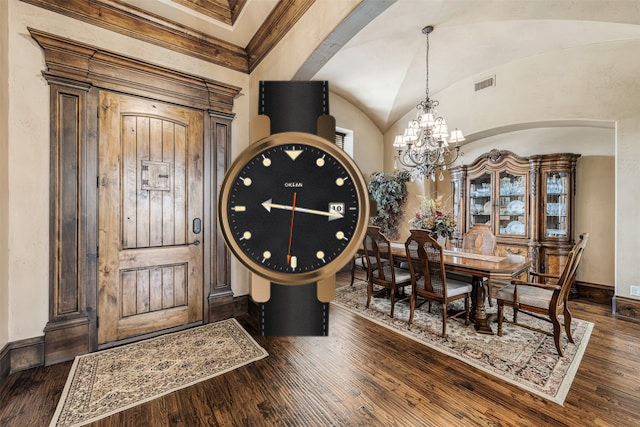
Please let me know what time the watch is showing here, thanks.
9:16:31
